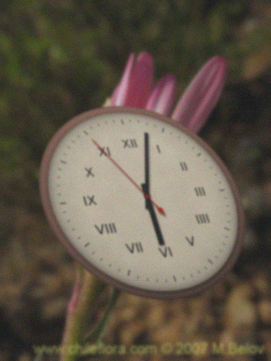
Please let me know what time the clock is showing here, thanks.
6:02:55
